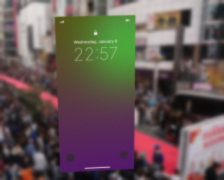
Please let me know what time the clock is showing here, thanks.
22:57
